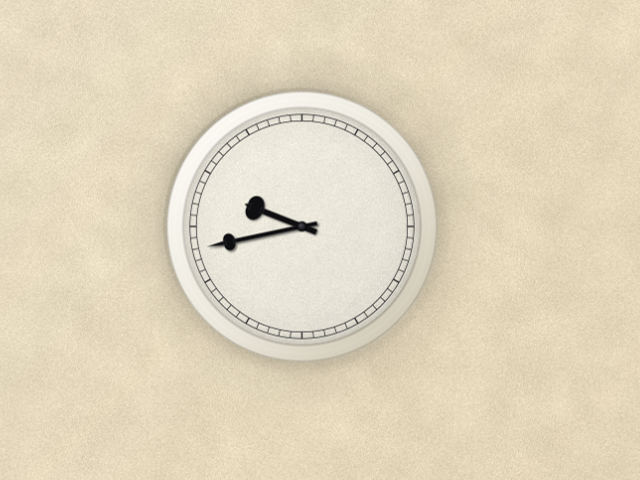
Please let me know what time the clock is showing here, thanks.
9:43
